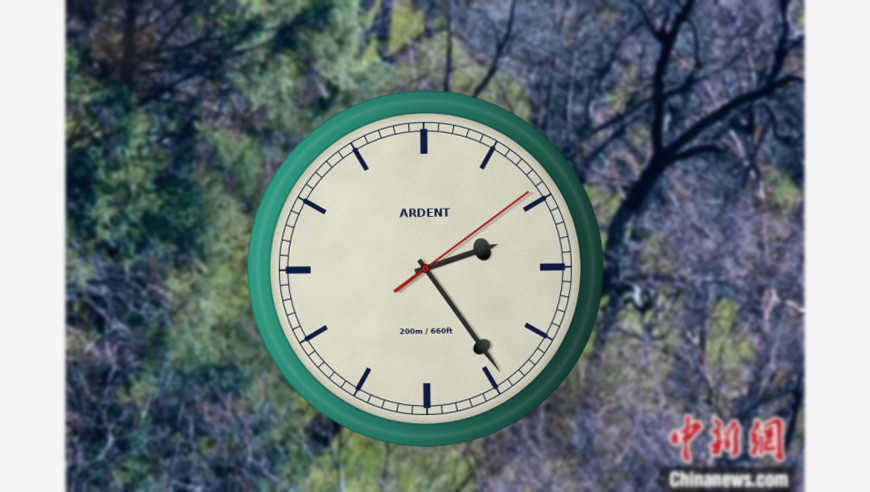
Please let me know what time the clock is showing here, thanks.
2:24:09
